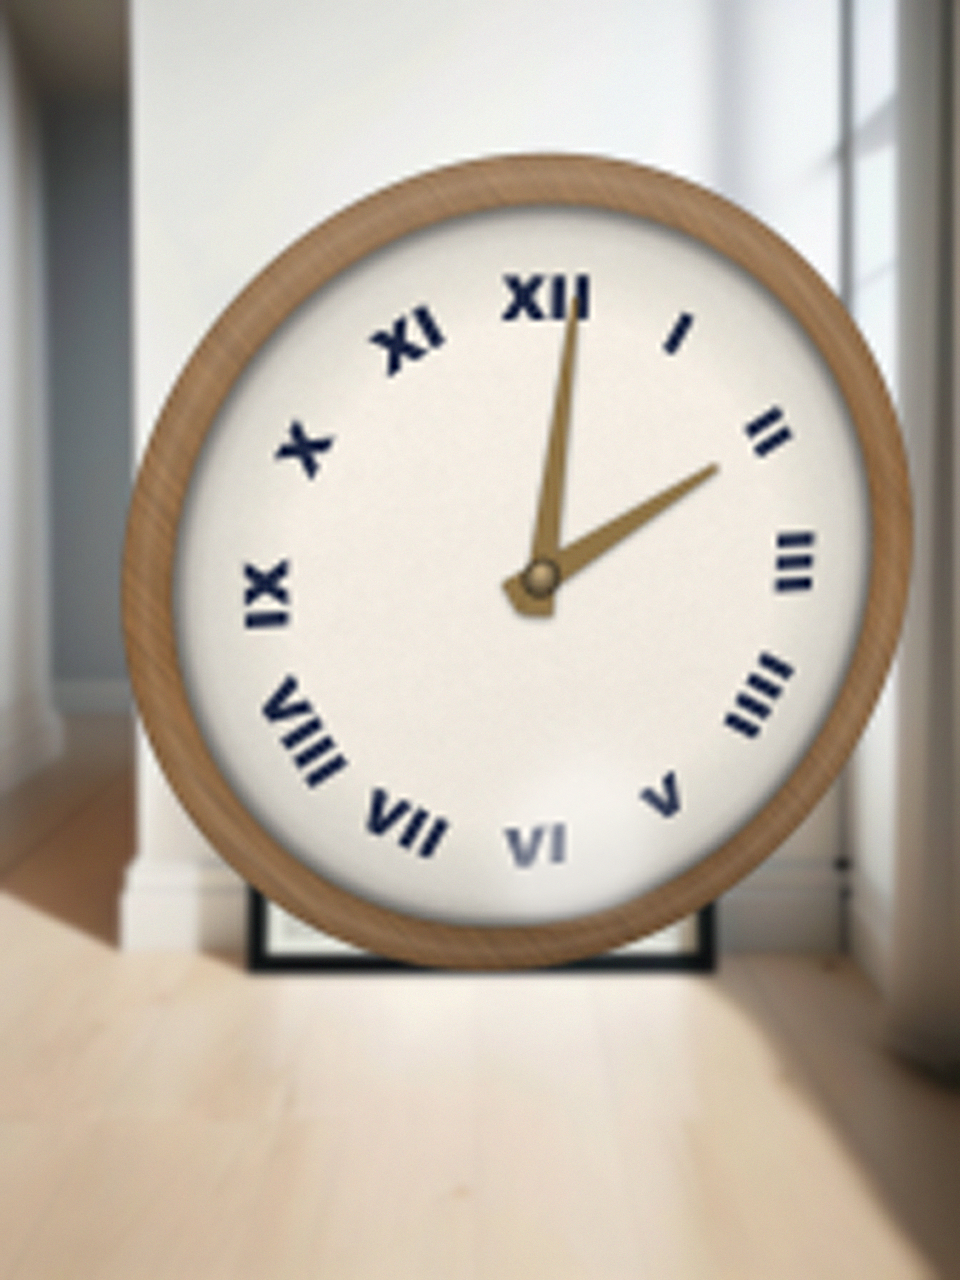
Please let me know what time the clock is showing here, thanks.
2:01
